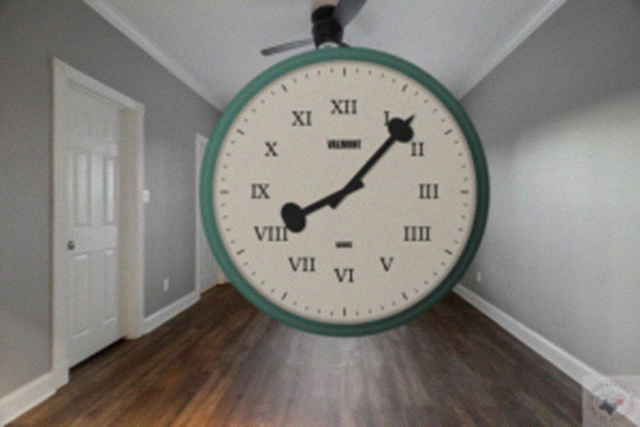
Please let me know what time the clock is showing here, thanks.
8:07
